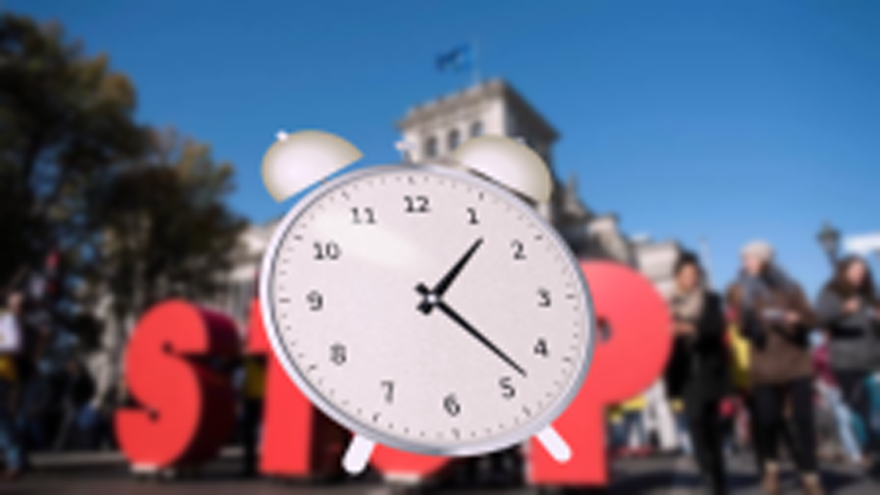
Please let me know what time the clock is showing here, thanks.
1:23
